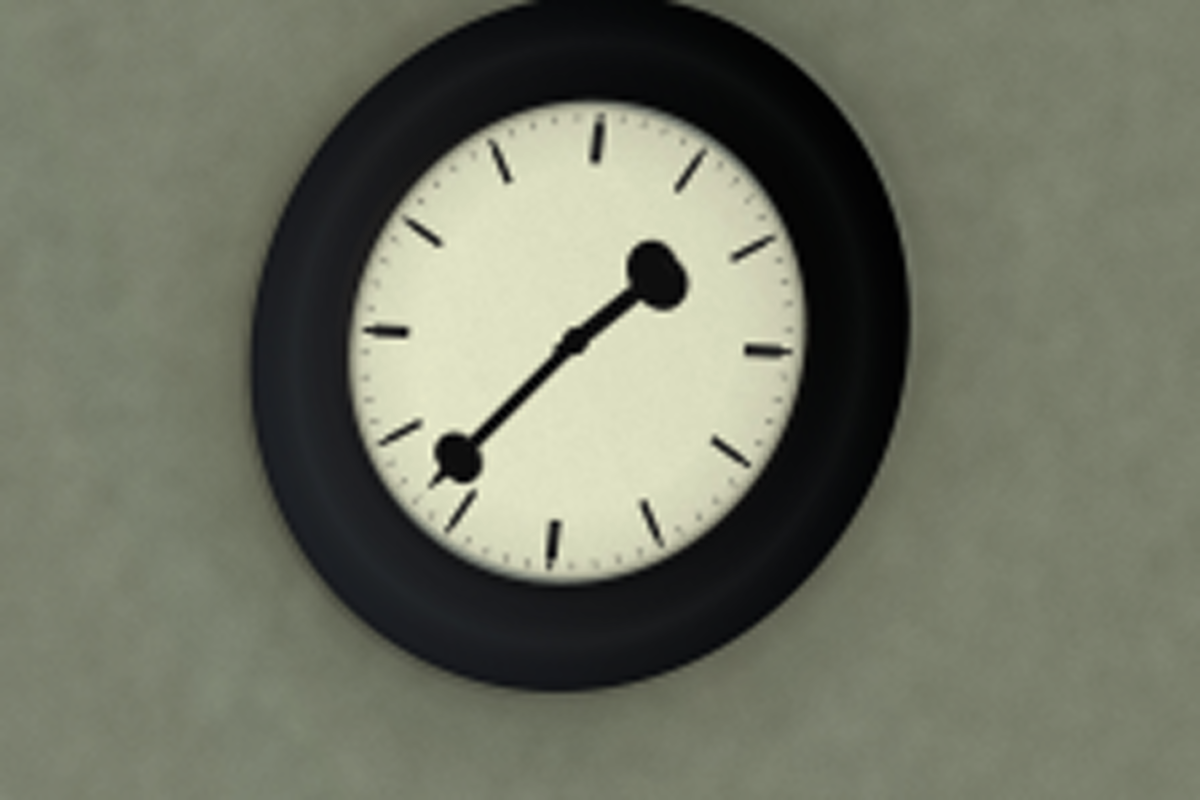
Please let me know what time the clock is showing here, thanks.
1:37
